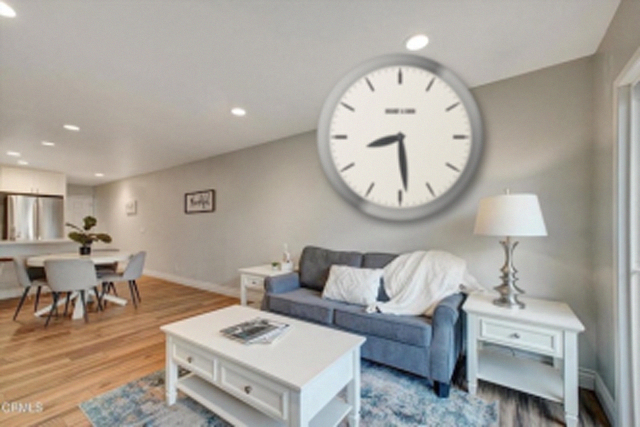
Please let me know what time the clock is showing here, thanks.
8:29
